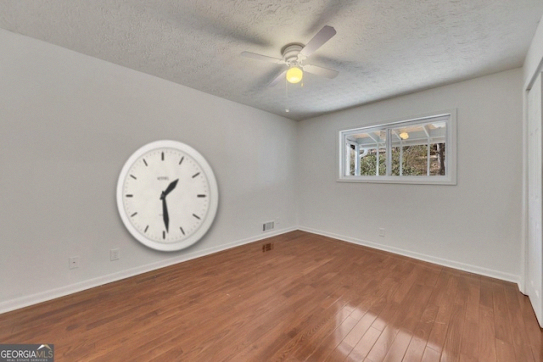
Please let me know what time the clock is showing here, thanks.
1:29
